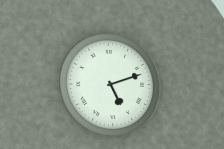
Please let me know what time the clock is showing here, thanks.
5:12
